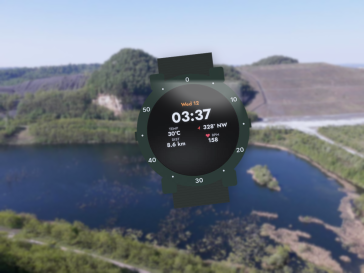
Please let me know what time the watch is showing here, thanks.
3:37
